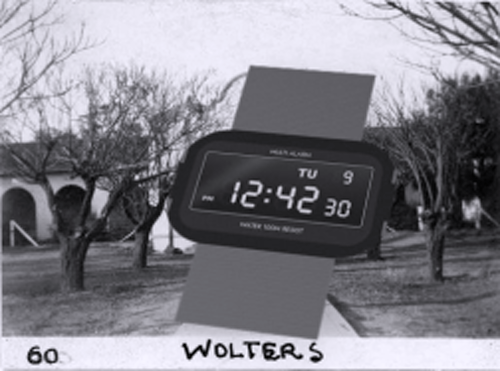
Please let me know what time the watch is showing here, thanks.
12:42:30
